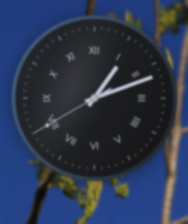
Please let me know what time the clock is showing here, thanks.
1:11:40
